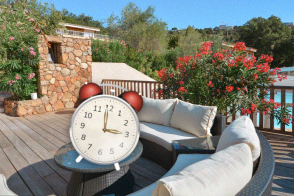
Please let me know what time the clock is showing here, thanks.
2:59
